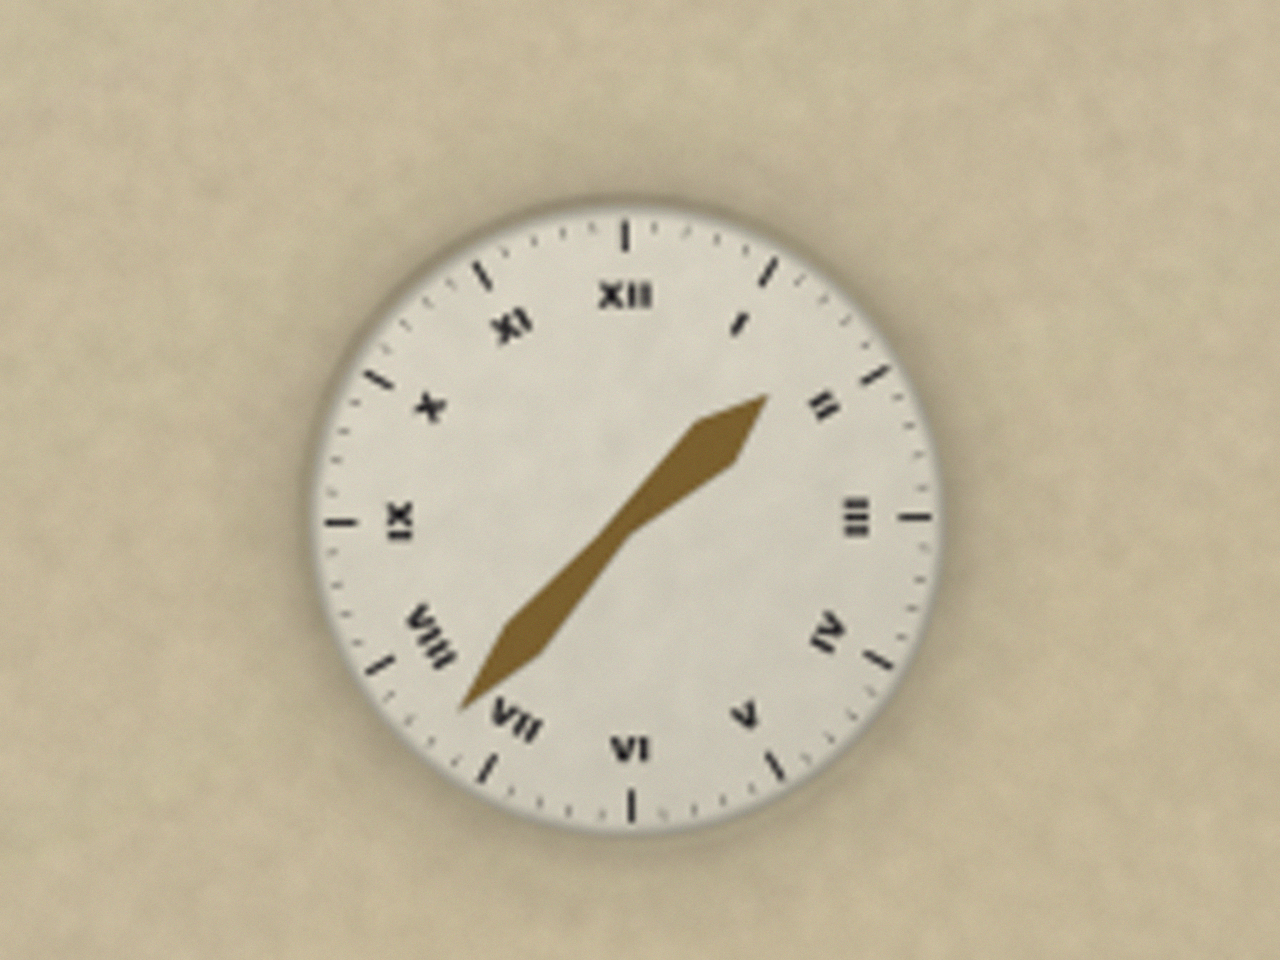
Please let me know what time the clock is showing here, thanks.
1:37
